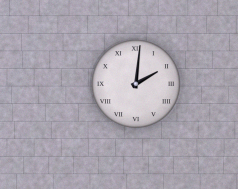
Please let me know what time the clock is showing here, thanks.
2:01
